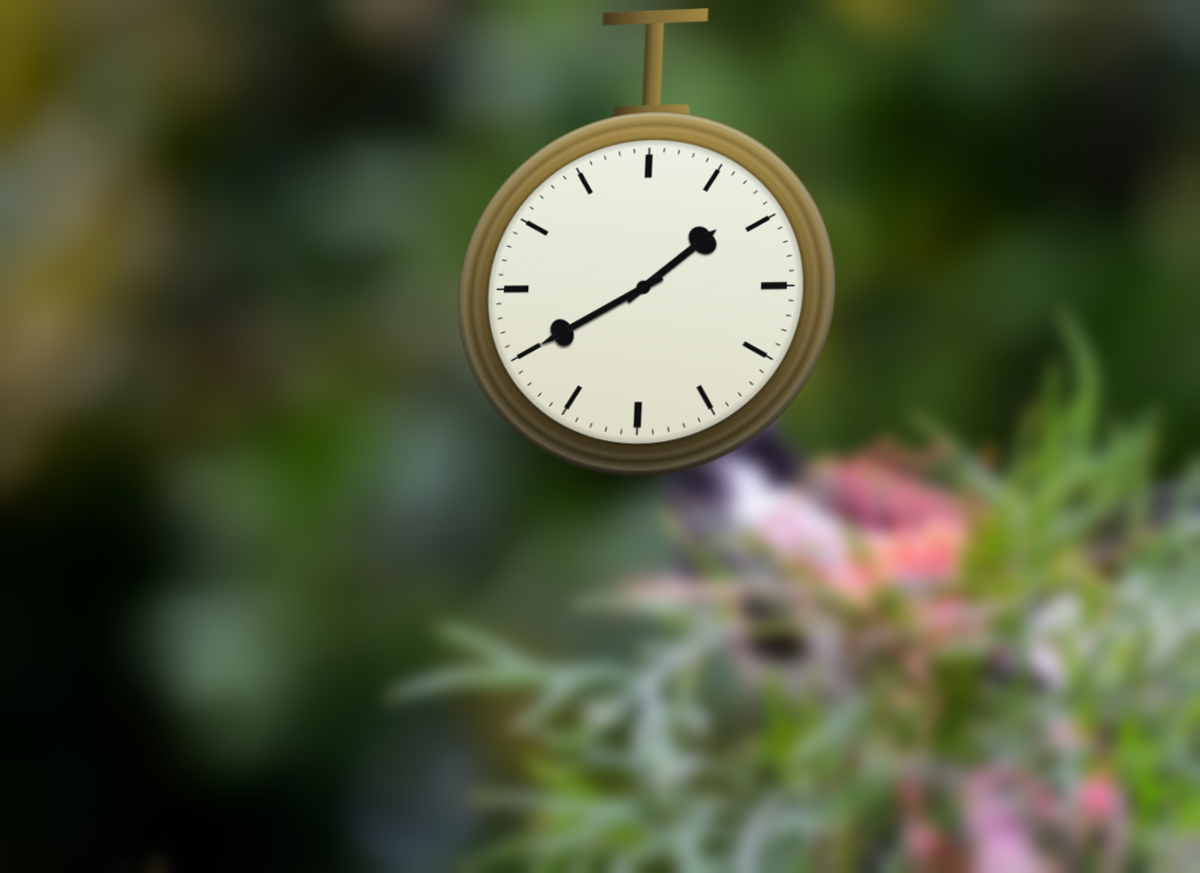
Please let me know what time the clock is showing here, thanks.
1:40
